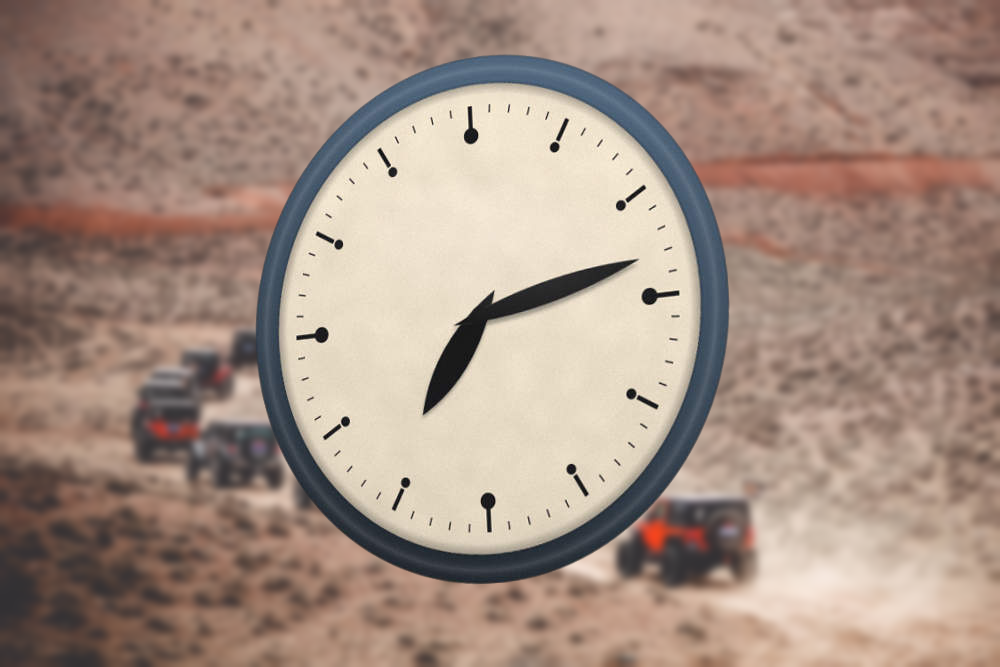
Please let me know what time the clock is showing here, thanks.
7:13
